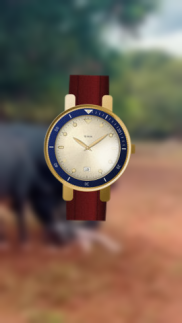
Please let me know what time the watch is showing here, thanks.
10:09
